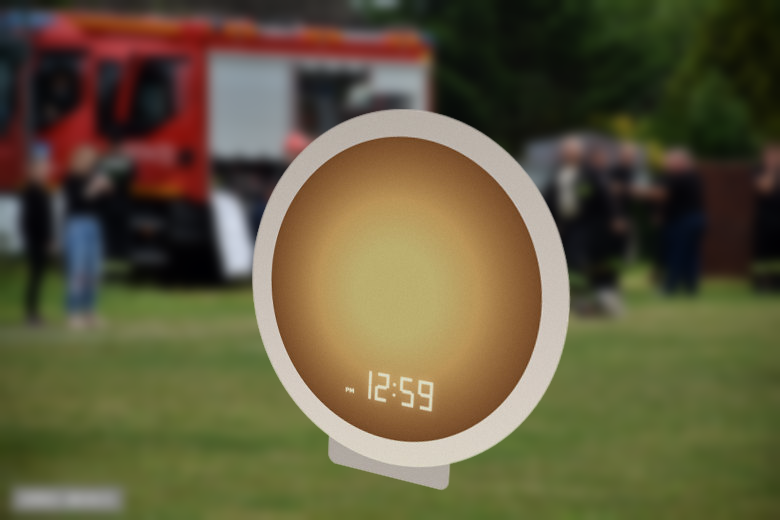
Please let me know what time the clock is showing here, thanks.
12:59
